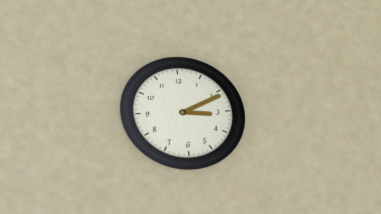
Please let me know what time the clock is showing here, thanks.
3:11
